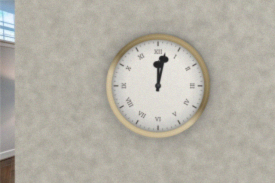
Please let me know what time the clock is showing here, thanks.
12:02
